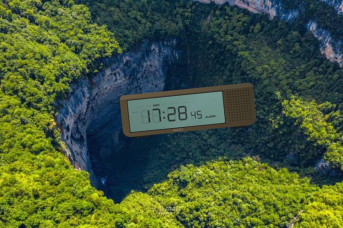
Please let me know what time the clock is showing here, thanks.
17:28:45
